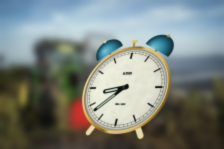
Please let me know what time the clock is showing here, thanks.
8:38
